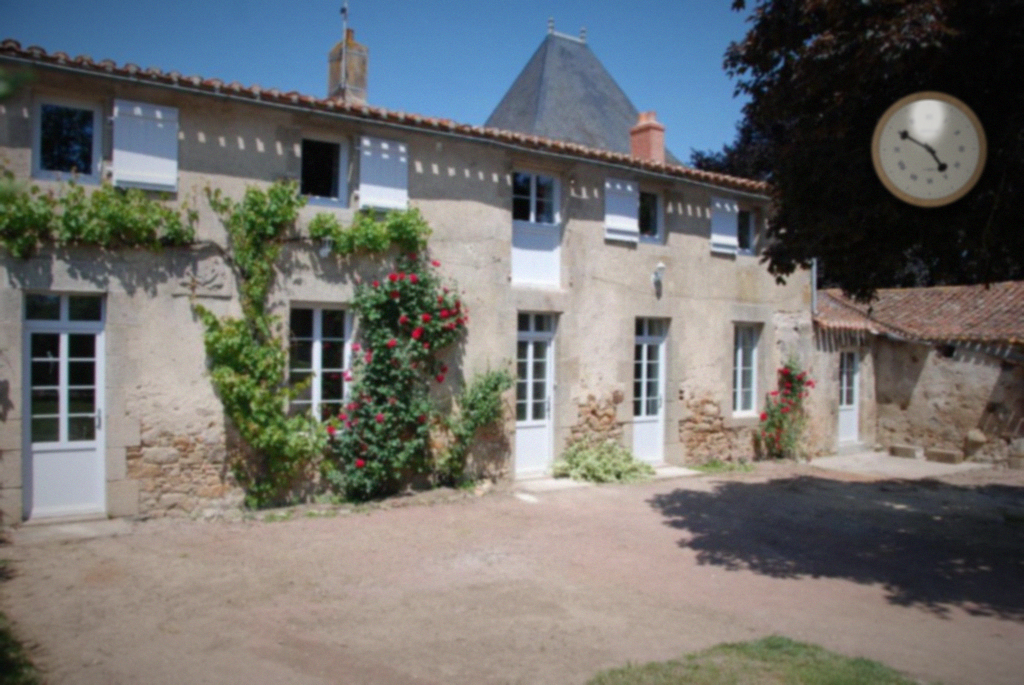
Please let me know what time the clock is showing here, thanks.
4:50
